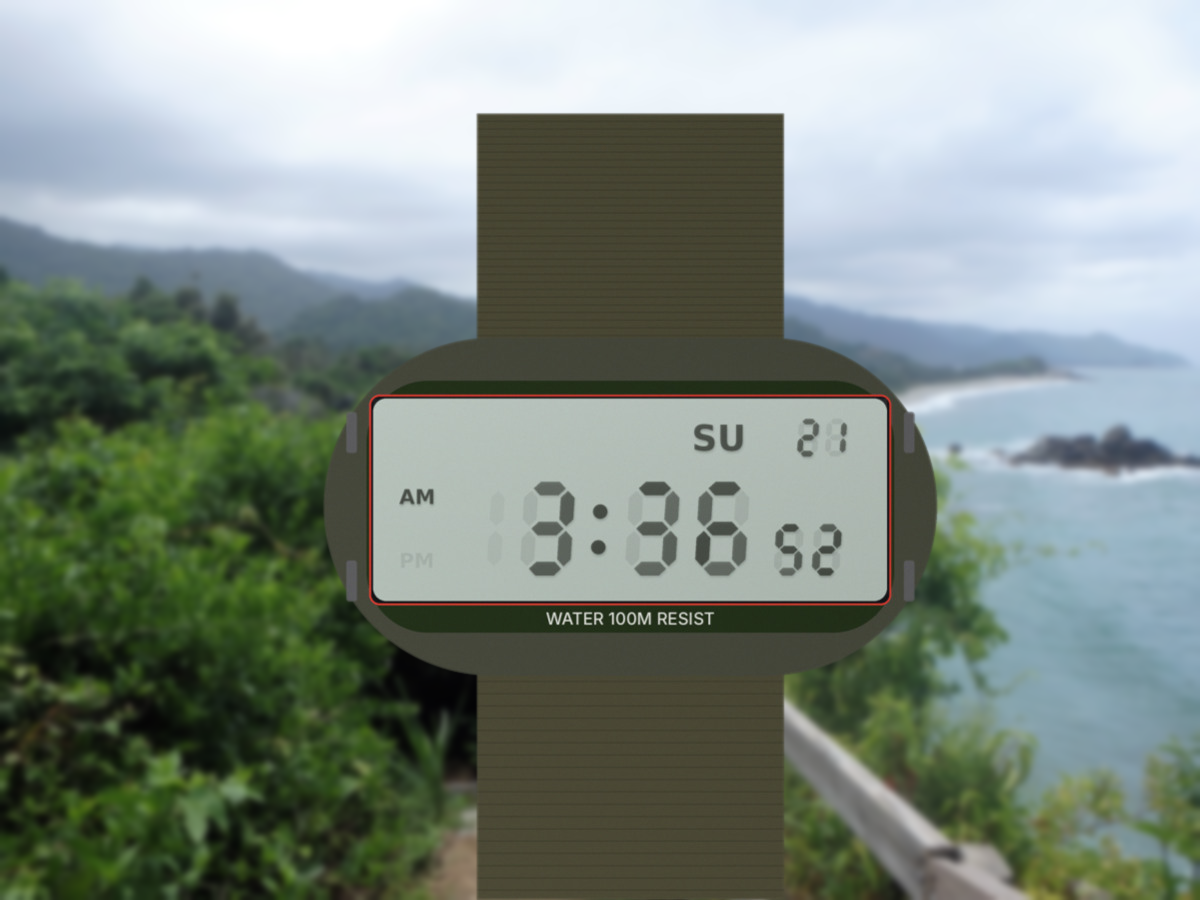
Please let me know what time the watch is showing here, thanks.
3:36:52
